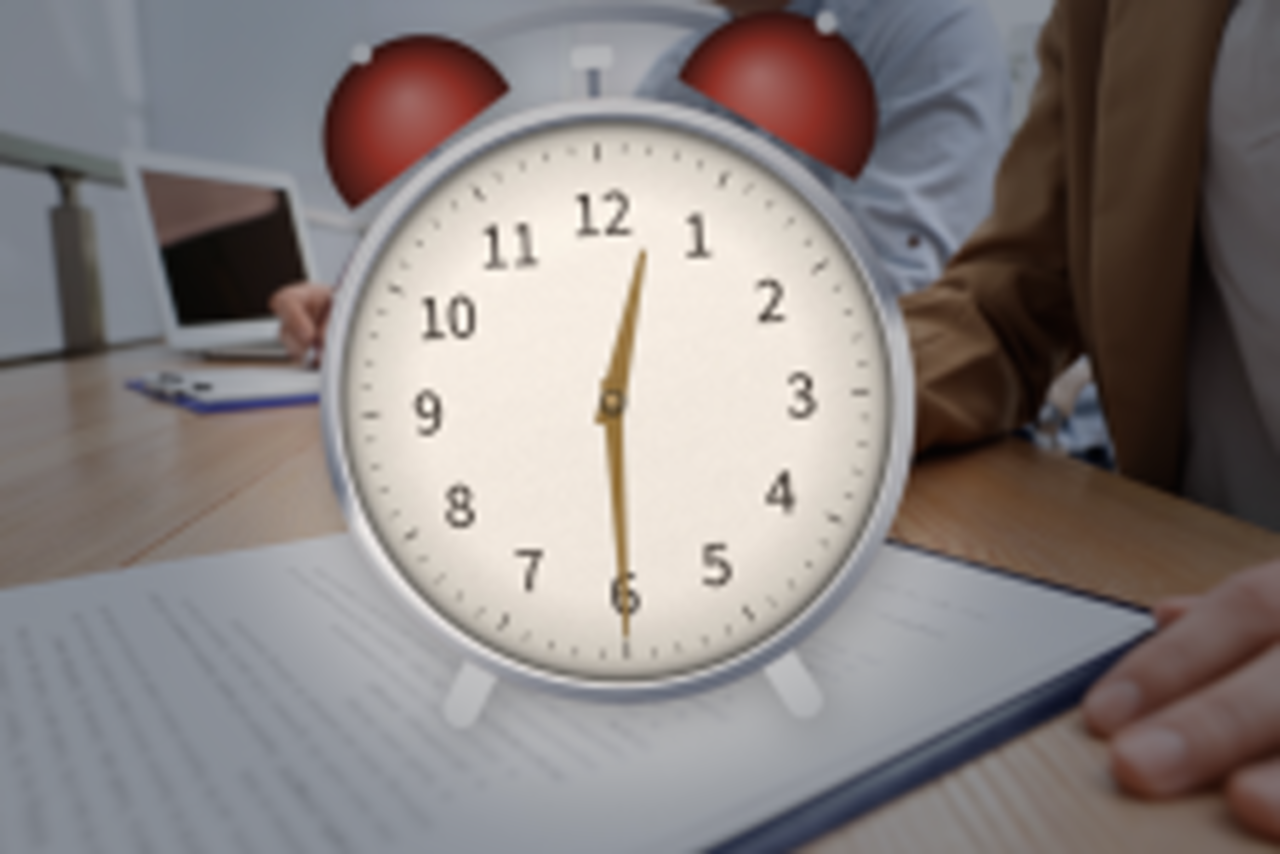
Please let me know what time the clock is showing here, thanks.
12:30
